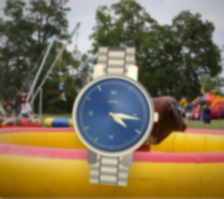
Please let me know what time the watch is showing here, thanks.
4:16
